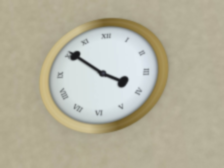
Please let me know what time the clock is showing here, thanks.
3:51
